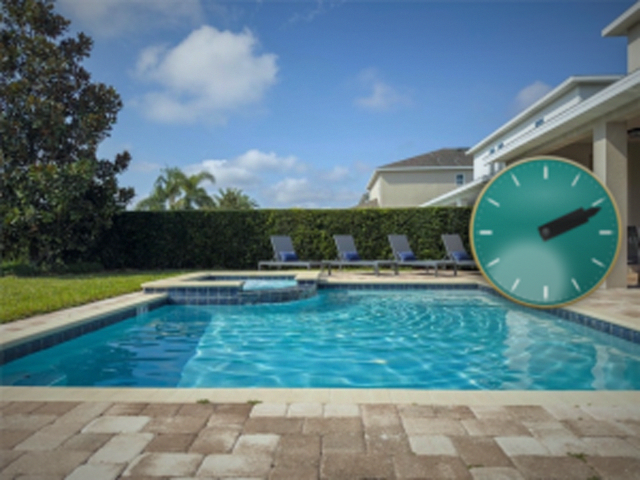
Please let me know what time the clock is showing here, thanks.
2:11
